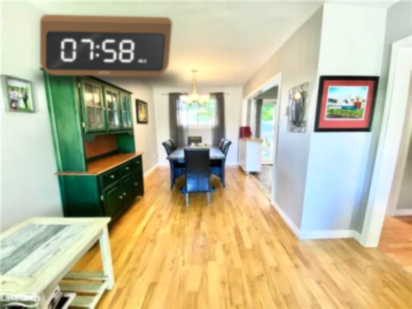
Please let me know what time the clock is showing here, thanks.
7:58
